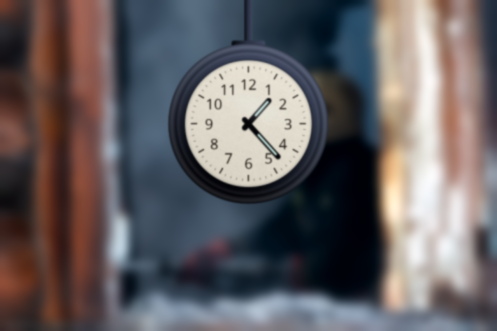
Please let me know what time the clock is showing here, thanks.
1:23
